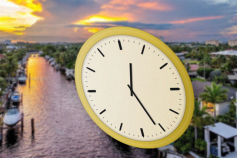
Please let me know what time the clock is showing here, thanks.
12:26
